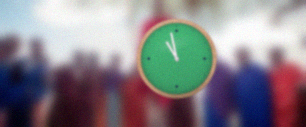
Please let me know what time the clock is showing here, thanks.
10:58
